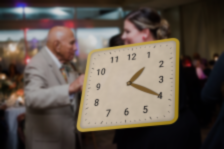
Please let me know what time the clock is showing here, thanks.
1:20
